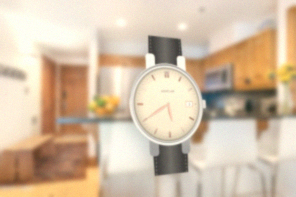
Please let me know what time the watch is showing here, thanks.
5:40
